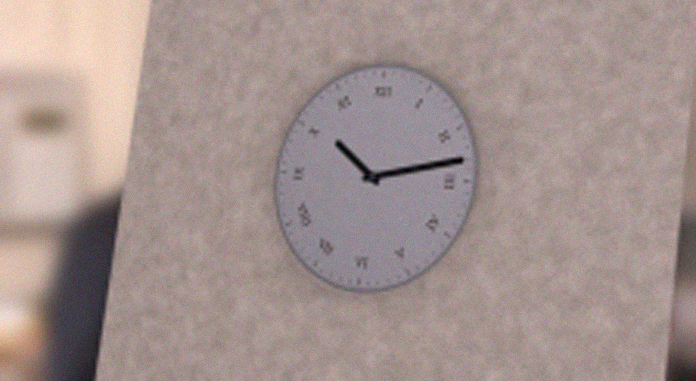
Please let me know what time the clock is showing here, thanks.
10:13
